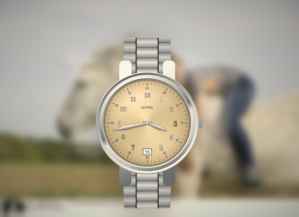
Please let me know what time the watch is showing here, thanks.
3:43
